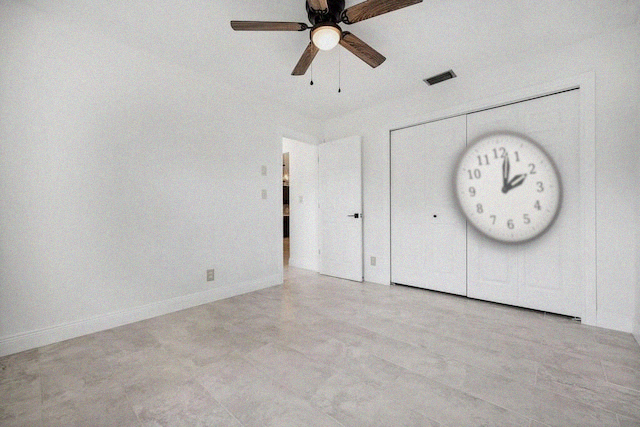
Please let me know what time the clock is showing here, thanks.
2:02
